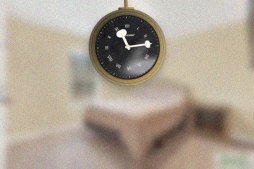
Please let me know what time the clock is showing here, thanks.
11:14
